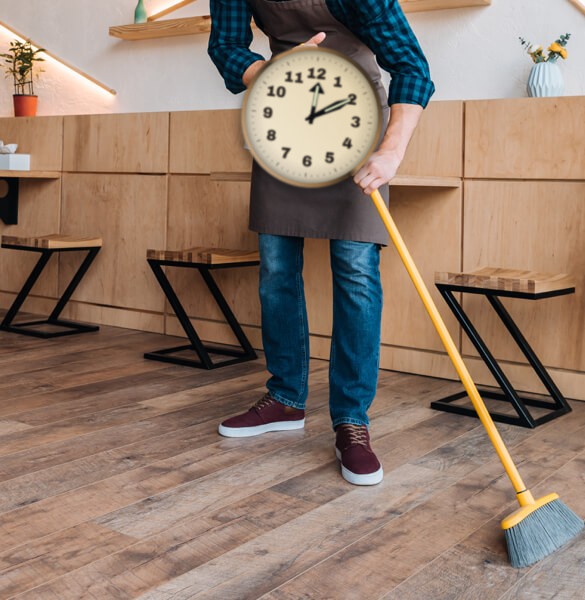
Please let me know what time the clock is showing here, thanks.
12:10
